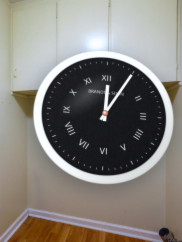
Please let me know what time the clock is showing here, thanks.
12:05
